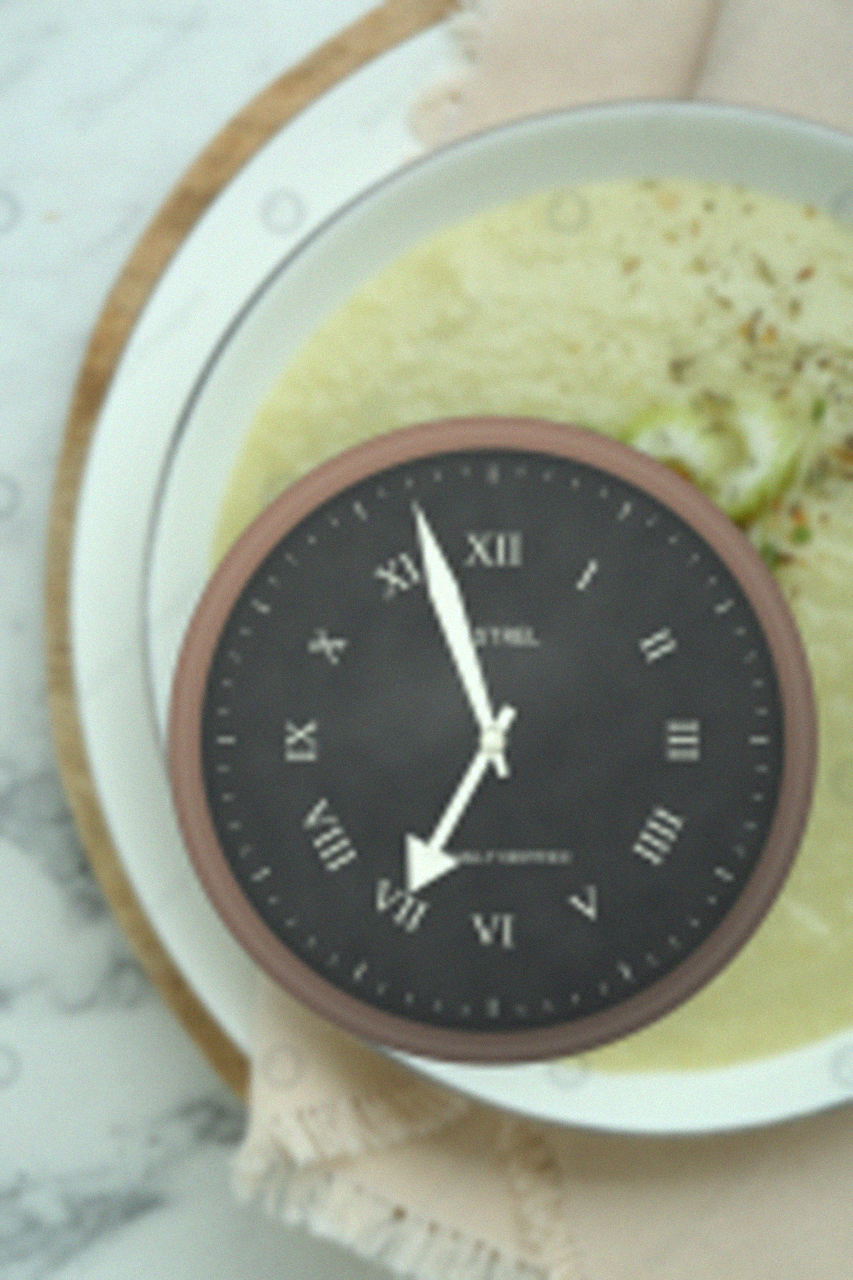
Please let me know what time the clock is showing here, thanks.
6:57
